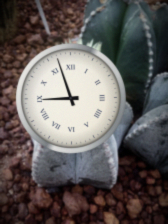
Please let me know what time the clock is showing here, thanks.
8:57
